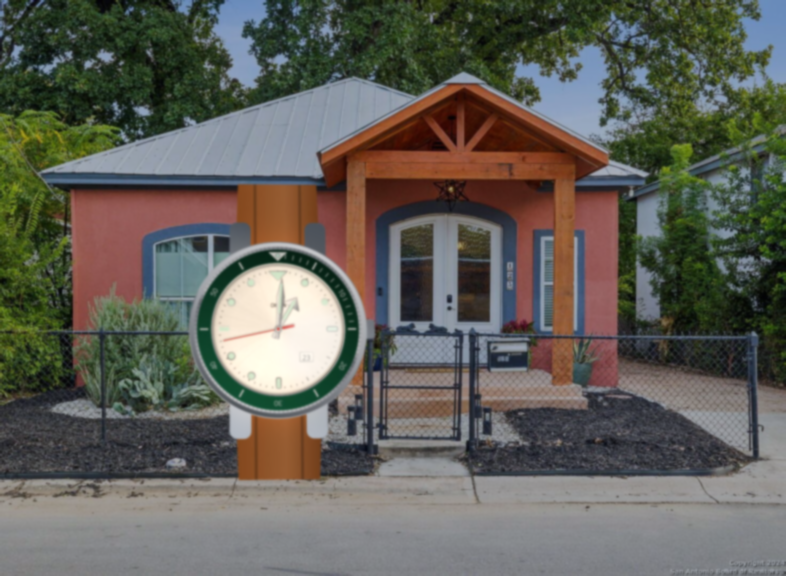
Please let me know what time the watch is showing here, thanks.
1:00:43
